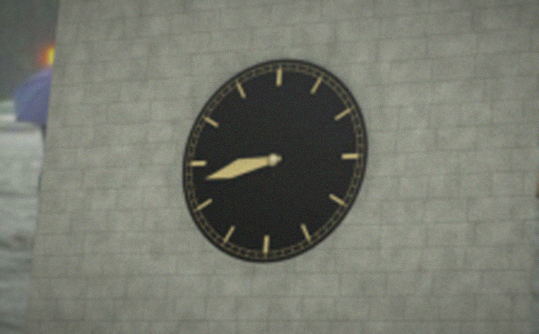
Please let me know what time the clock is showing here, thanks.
8:43
